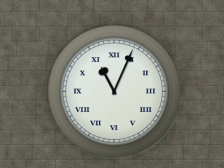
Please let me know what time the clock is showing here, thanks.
11:04
